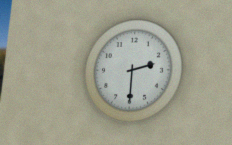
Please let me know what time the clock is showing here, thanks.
2:30
